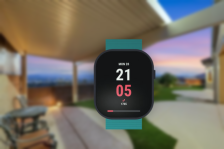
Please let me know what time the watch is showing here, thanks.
21:05
